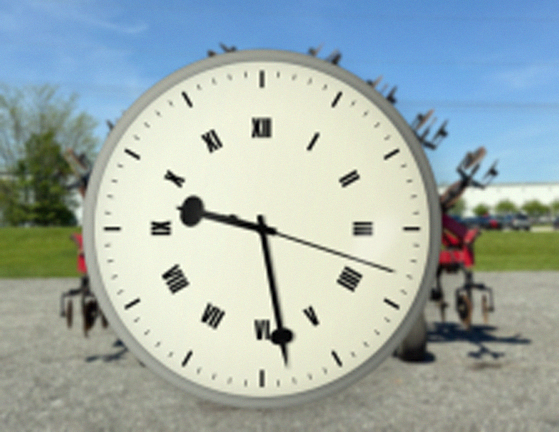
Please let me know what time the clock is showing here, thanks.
9:28:18
